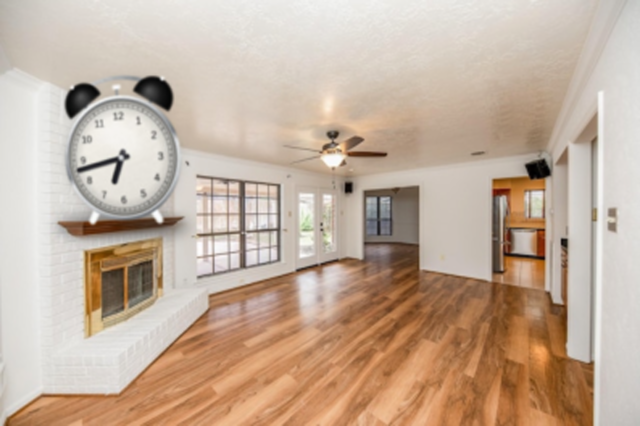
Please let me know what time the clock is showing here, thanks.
6:43
